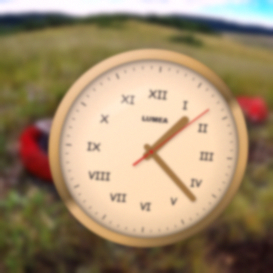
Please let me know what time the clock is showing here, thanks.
1:22:08
